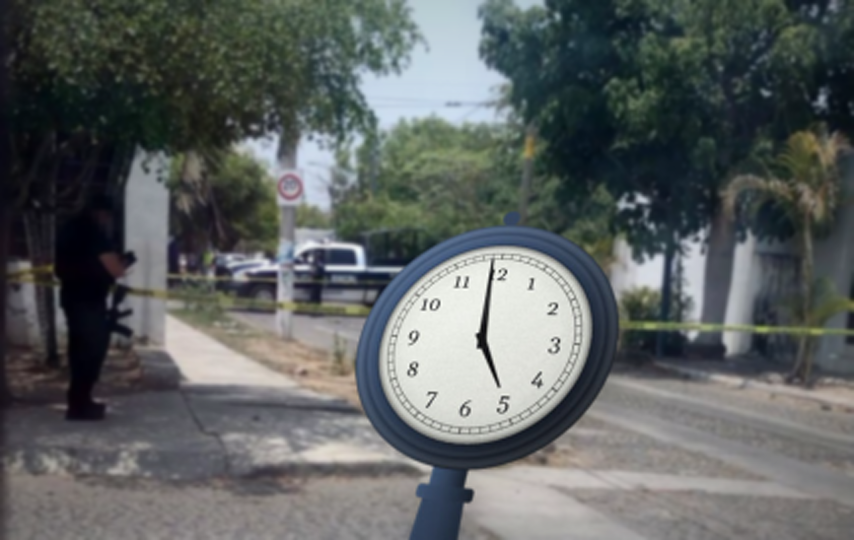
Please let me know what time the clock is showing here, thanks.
4:59
